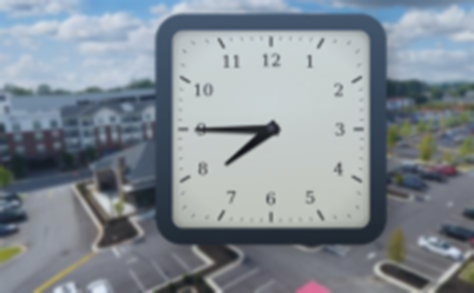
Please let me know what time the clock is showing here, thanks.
7:45
